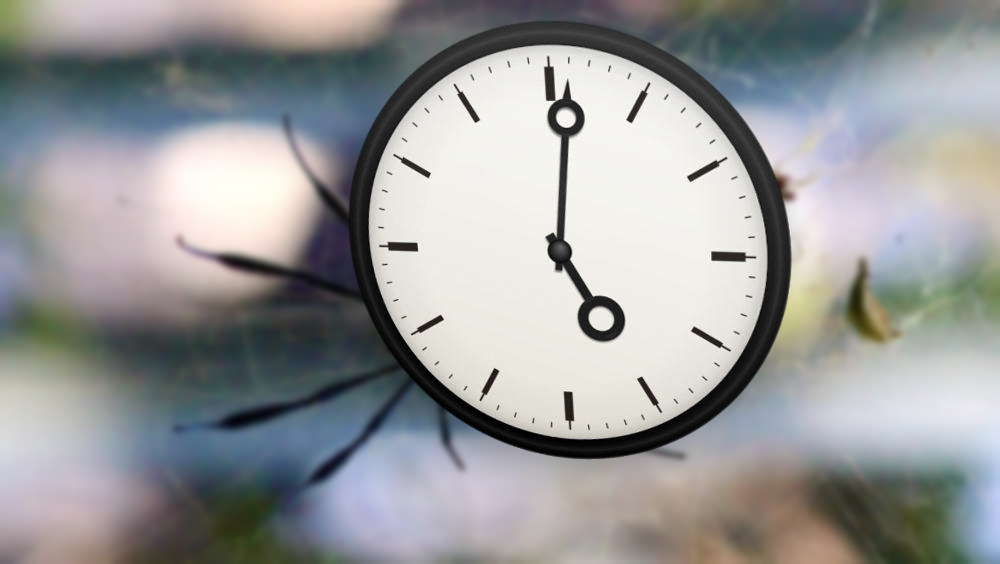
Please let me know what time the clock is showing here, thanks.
5:01
